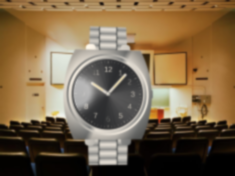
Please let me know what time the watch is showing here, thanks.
10:07
